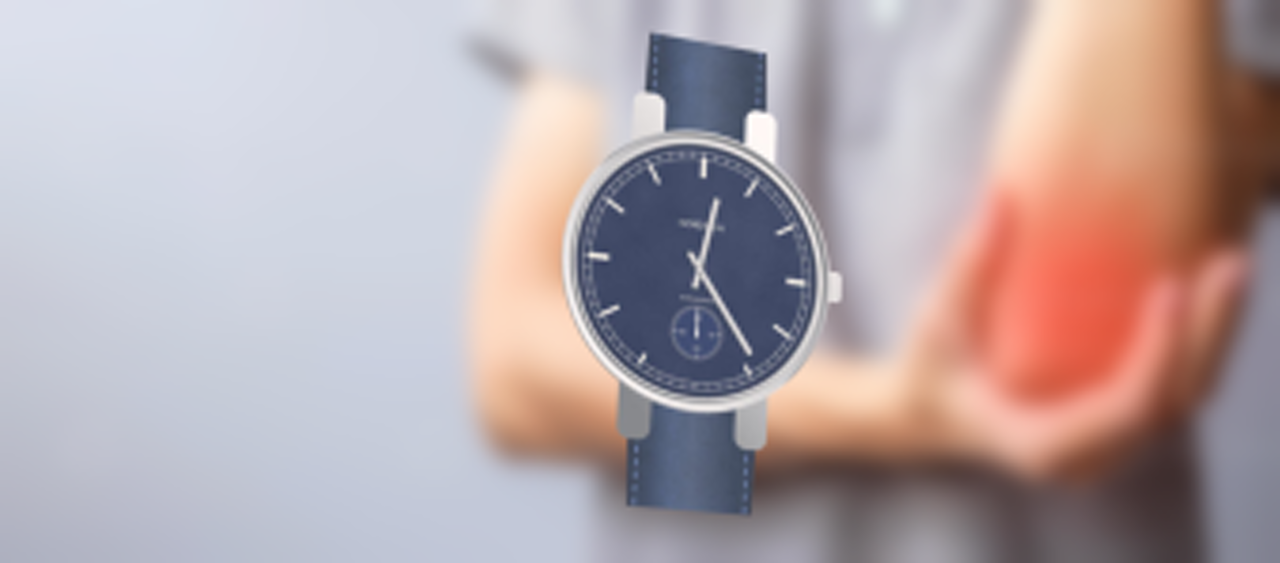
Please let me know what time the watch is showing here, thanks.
12:24
